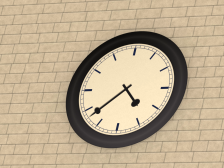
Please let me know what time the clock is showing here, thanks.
4:38
